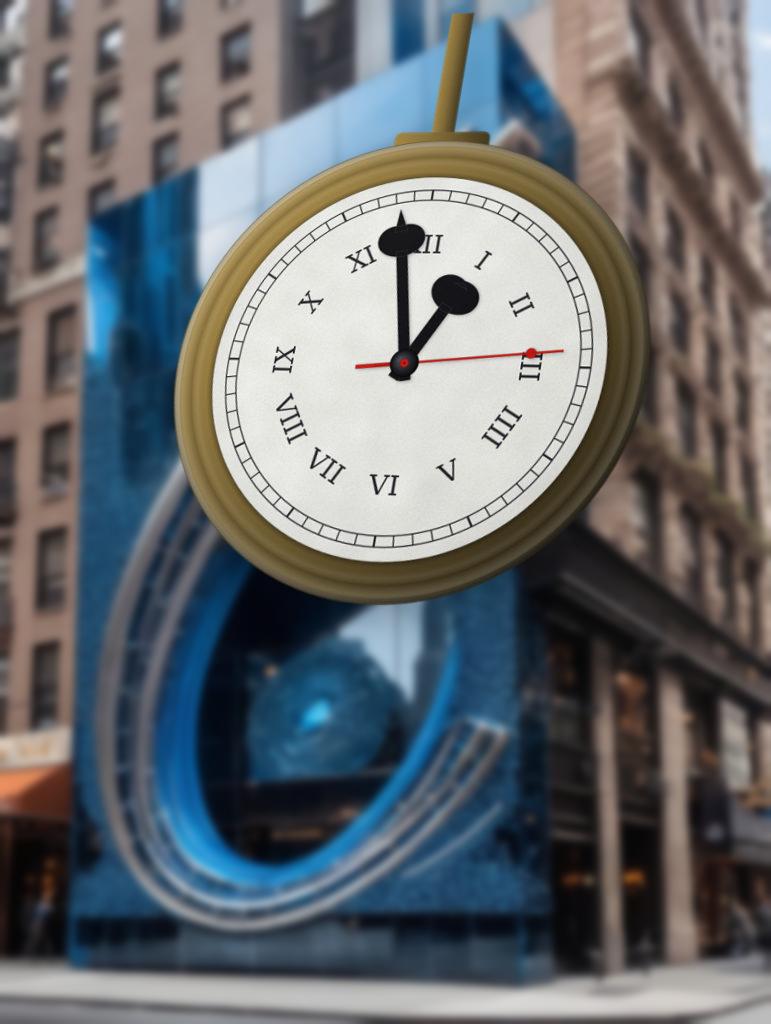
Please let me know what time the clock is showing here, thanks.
12:58:14
